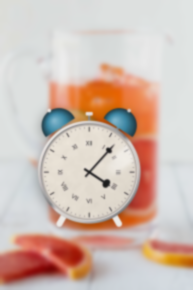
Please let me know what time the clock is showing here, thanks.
4:07
